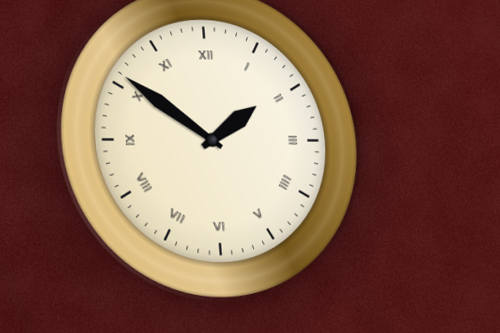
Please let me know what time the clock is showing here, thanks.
1:51
